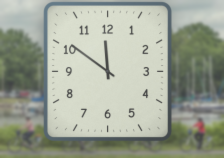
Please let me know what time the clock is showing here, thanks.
11:51
